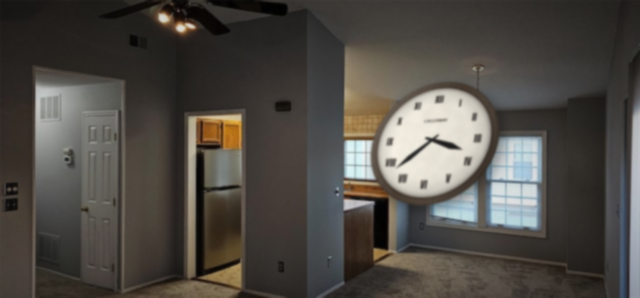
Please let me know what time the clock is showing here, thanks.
3:38
